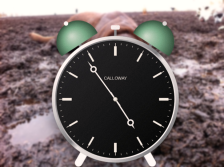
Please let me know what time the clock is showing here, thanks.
4:54
